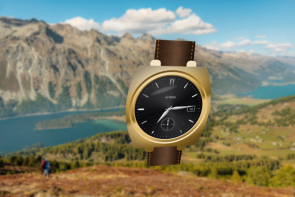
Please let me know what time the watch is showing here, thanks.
7:14
